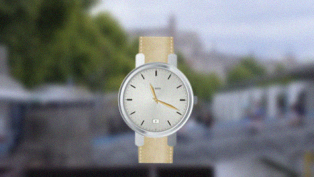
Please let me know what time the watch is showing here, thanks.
11:19
